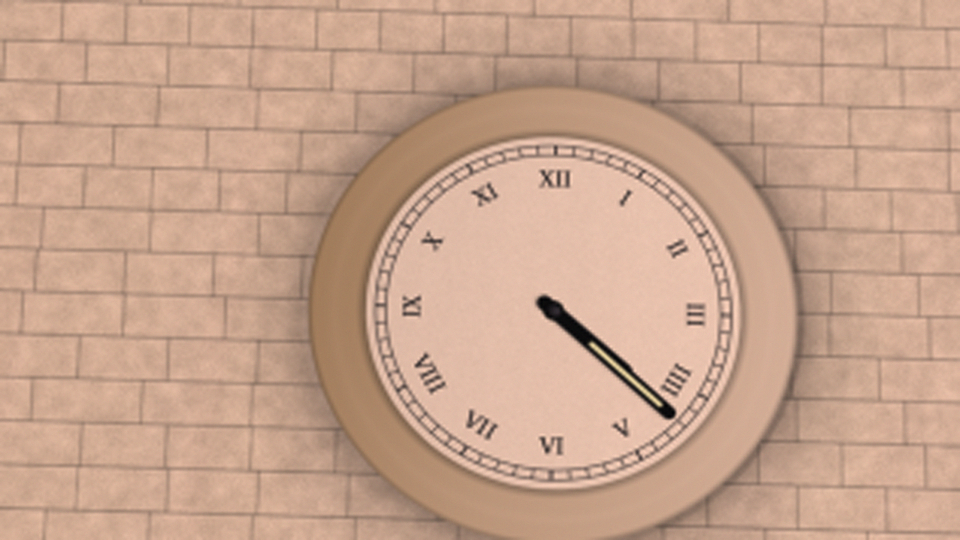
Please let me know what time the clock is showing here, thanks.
4:22
